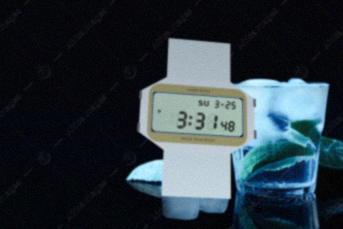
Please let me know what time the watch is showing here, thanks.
3:31:48
